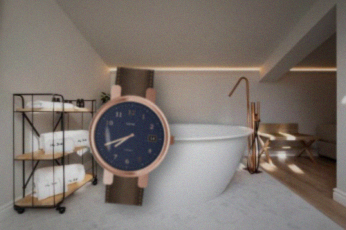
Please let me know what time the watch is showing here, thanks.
7:41
